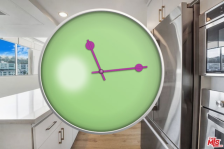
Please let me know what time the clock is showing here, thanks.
11:14
